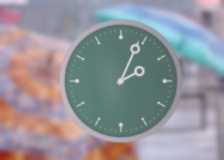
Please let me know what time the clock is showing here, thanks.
2:04
